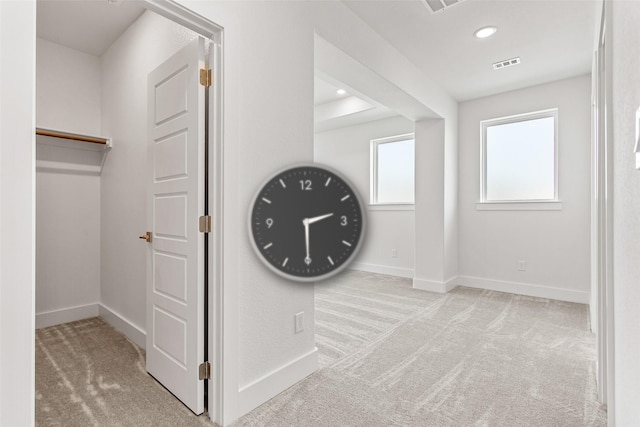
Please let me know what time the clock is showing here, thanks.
2:30
